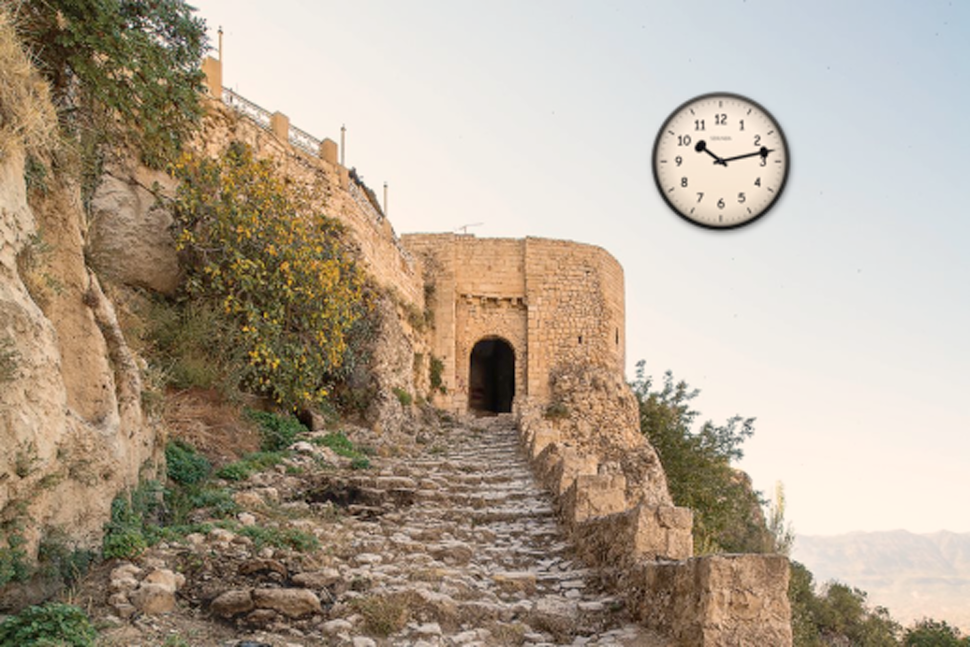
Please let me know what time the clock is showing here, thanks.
10:13
